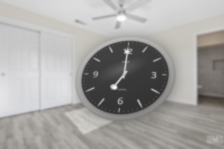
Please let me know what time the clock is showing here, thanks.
7:00
